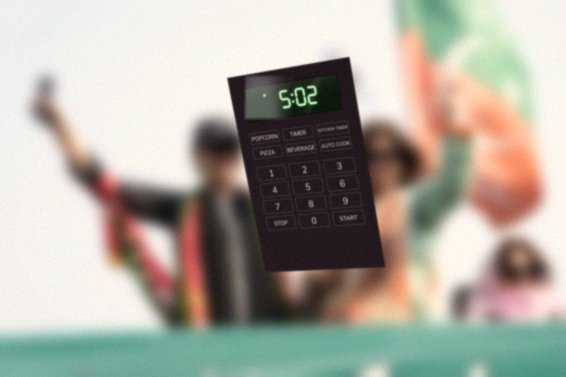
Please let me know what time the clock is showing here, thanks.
5:02
